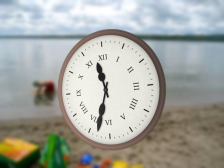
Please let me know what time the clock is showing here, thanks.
11:33
